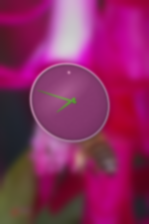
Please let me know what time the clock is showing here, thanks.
7:48
